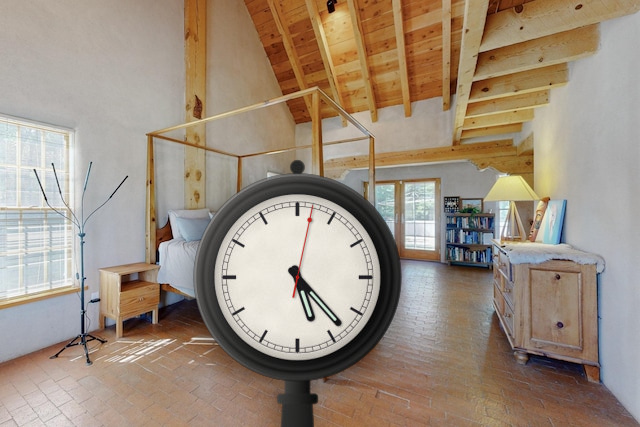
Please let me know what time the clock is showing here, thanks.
5:23:02
